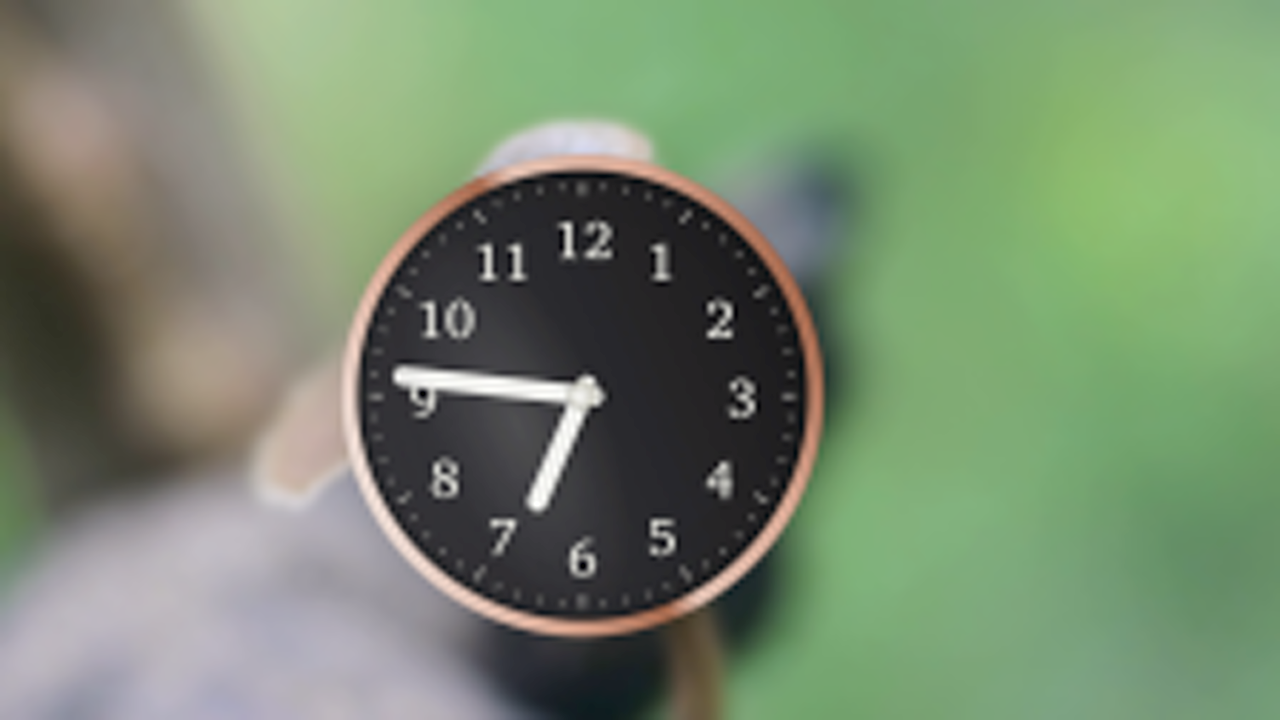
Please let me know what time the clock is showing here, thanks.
6:46
